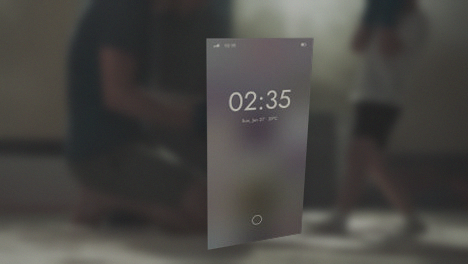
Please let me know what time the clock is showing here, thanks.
2:35
